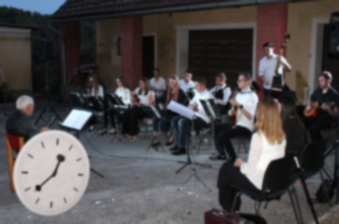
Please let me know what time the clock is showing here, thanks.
12:38
